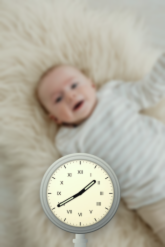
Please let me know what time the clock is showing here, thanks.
1:40
